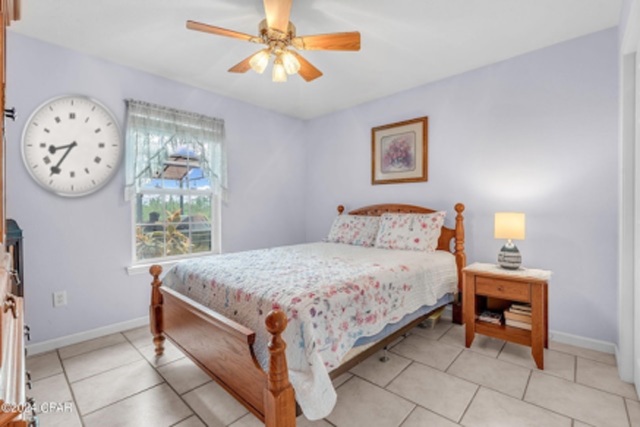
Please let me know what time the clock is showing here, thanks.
8:36
